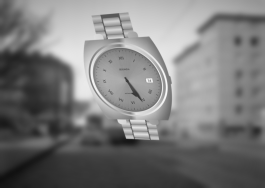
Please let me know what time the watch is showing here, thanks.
5:26
